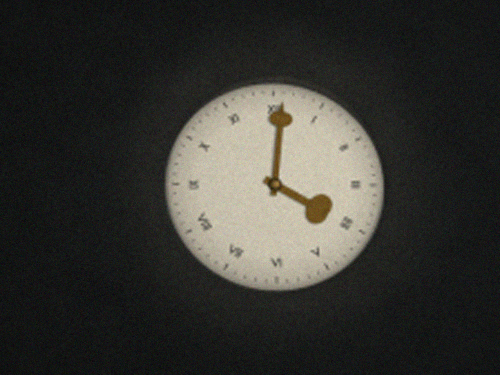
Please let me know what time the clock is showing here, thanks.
4:01
